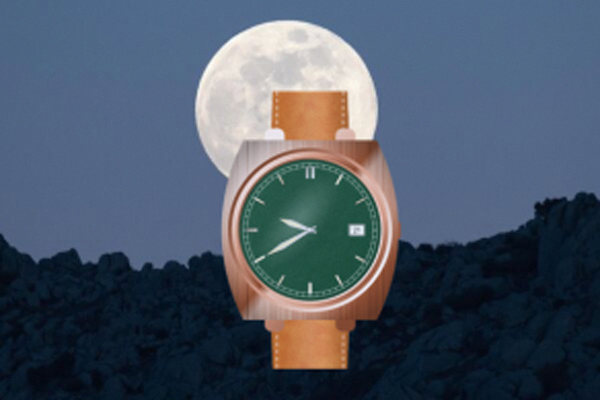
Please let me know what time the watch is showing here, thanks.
9:40
